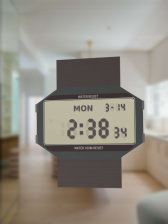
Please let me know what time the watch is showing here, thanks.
2:38:34
